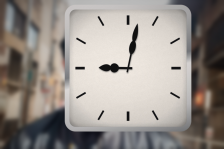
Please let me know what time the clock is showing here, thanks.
9:02
